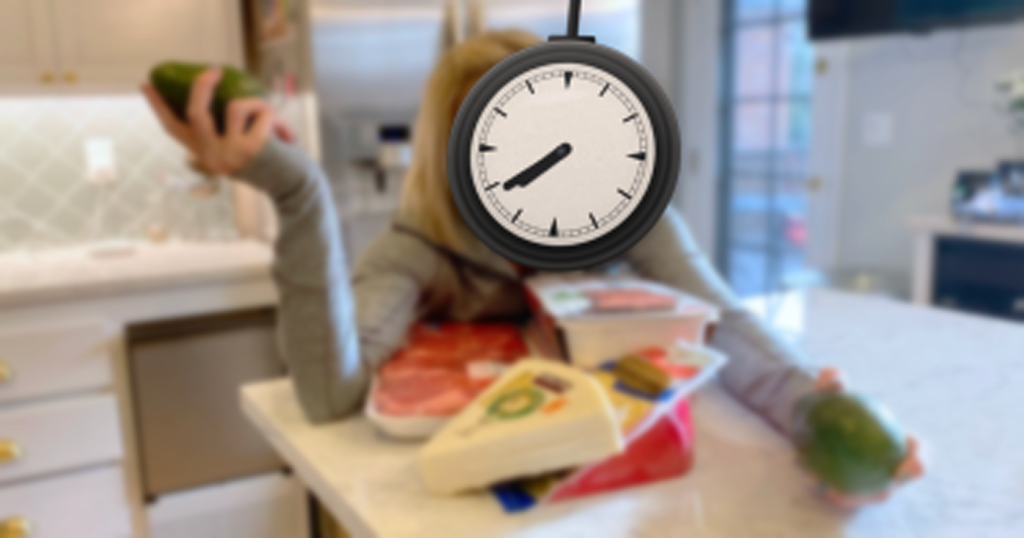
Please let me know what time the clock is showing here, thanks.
7:39
